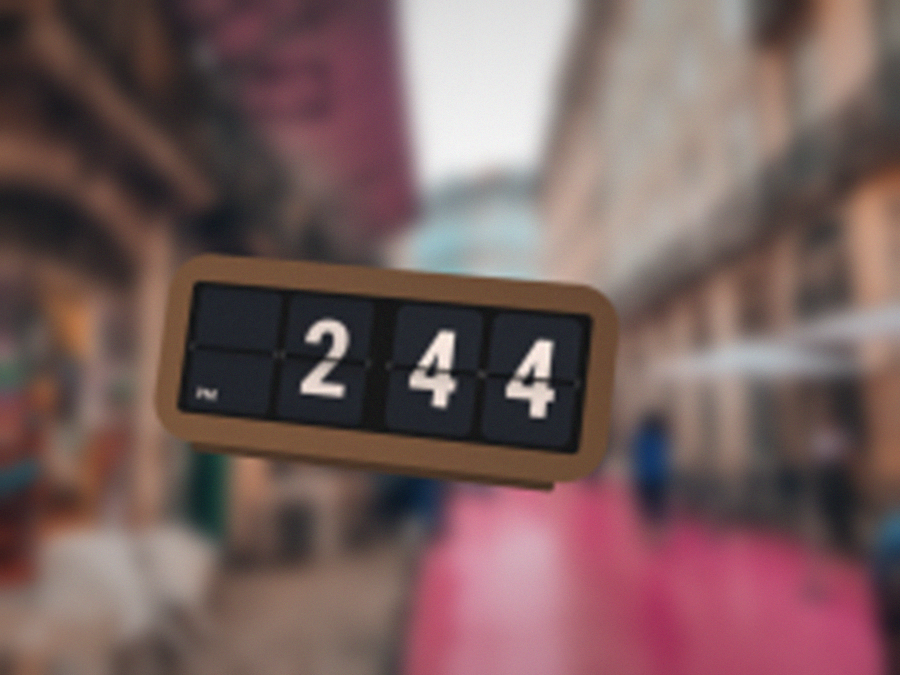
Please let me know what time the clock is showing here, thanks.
2:44
